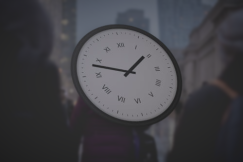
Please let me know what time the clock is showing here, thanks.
1:48
